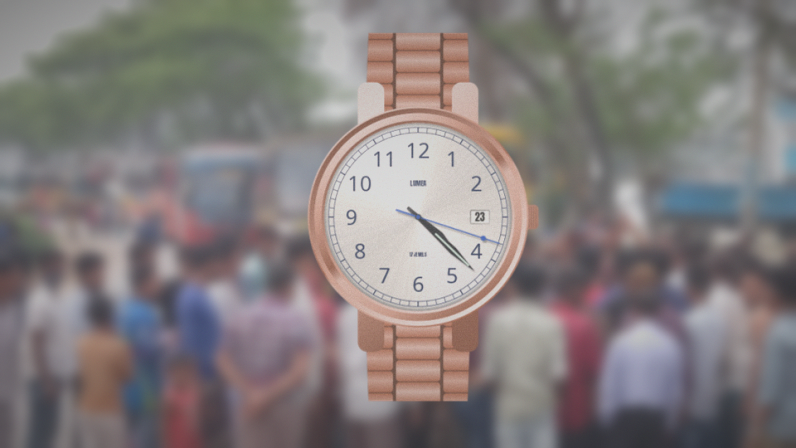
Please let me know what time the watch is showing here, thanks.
4:22:18
